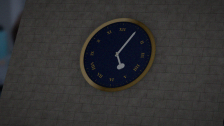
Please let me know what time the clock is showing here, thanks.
5:05
